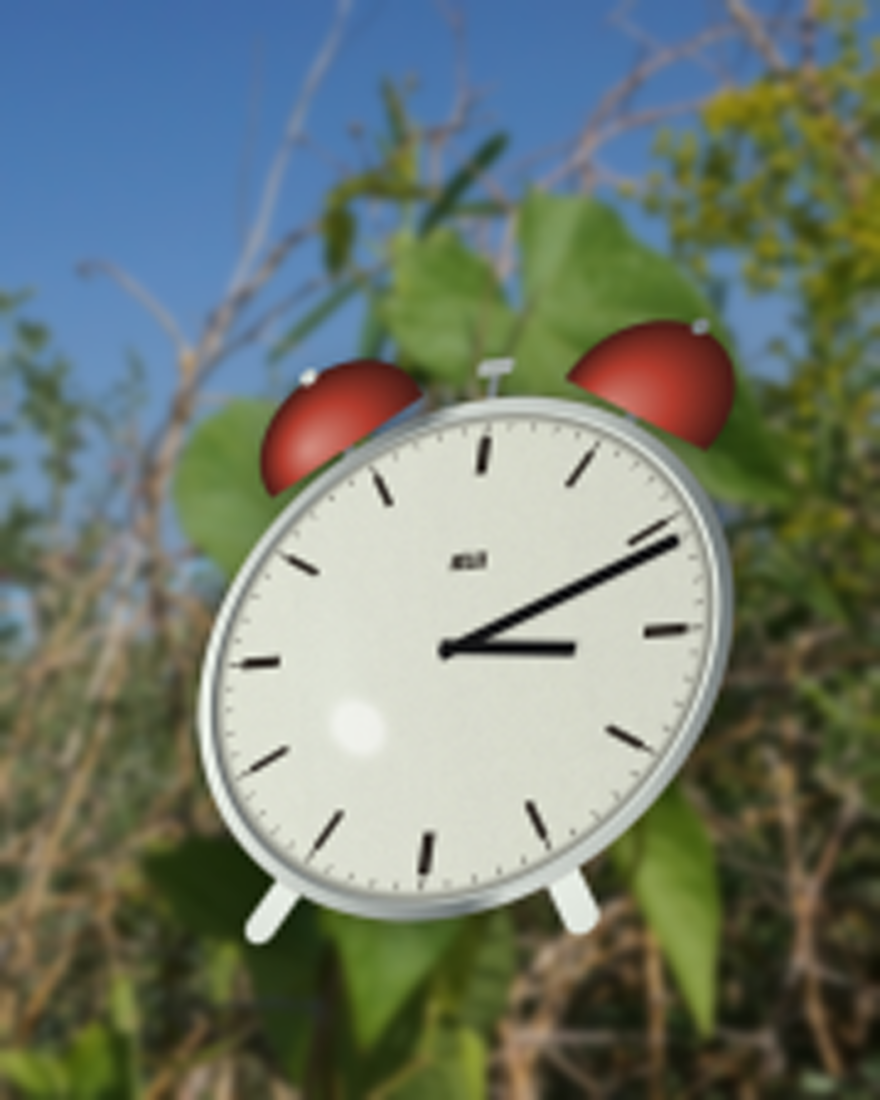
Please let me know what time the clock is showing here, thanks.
3:11
